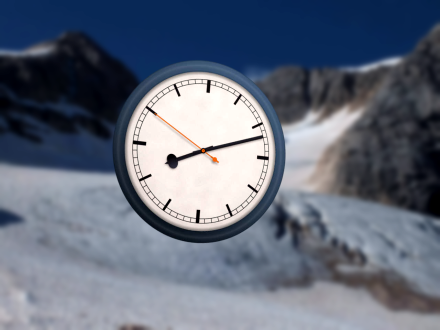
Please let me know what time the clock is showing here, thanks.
8:11:50
